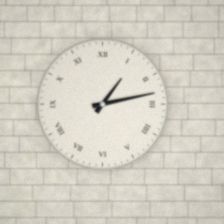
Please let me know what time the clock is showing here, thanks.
1:13
